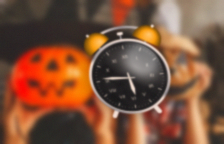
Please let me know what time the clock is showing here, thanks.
5:46
